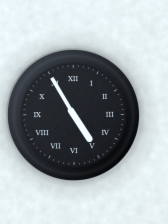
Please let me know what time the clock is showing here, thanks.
4:55
